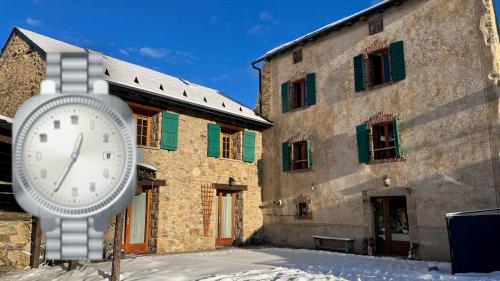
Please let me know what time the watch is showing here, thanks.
12:35
